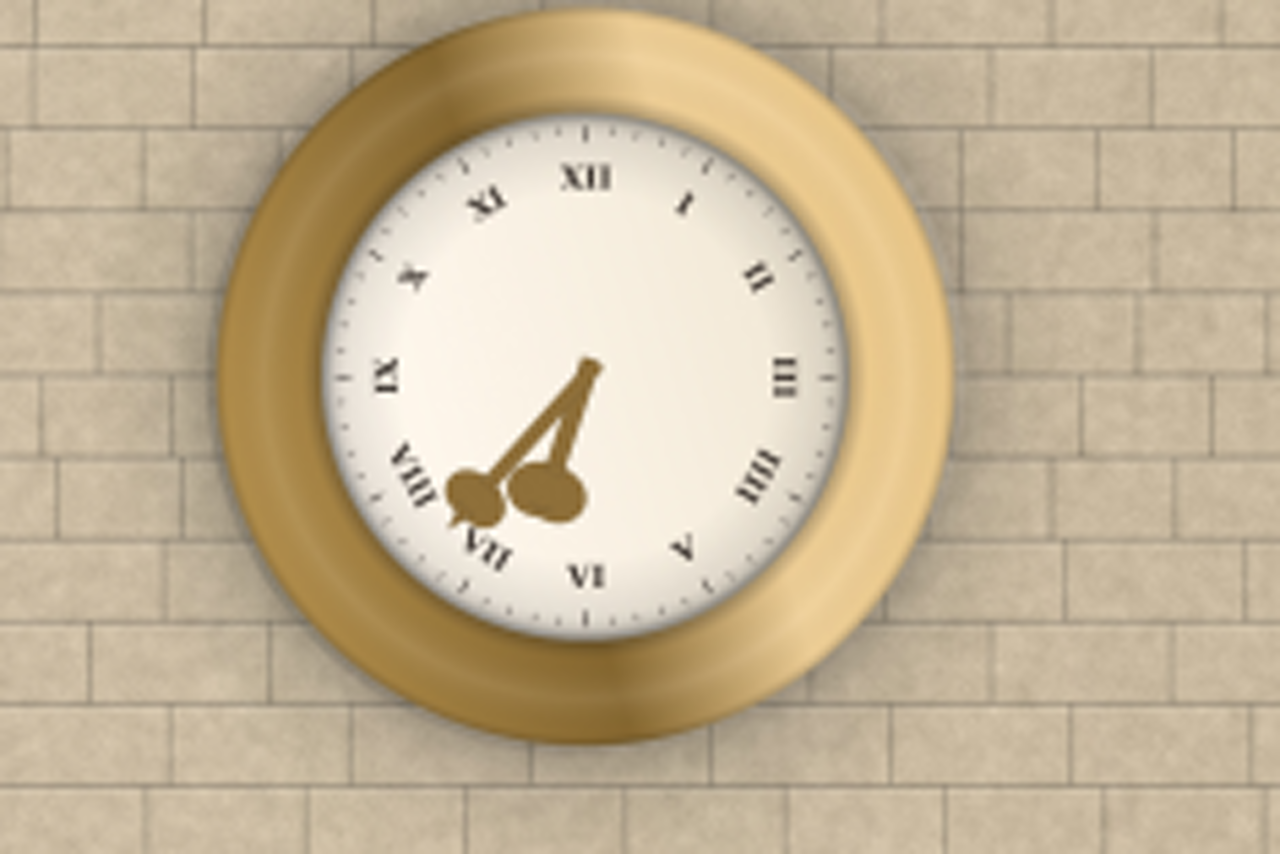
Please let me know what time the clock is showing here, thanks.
6:37
